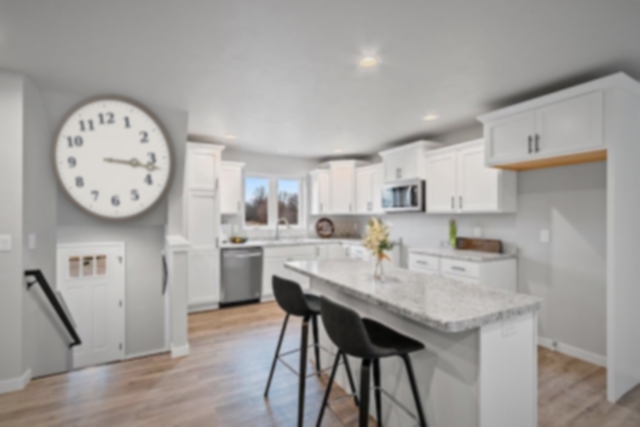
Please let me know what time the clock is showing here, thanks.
3:17
